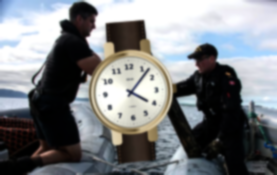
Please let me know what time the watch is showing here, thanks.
4:07
